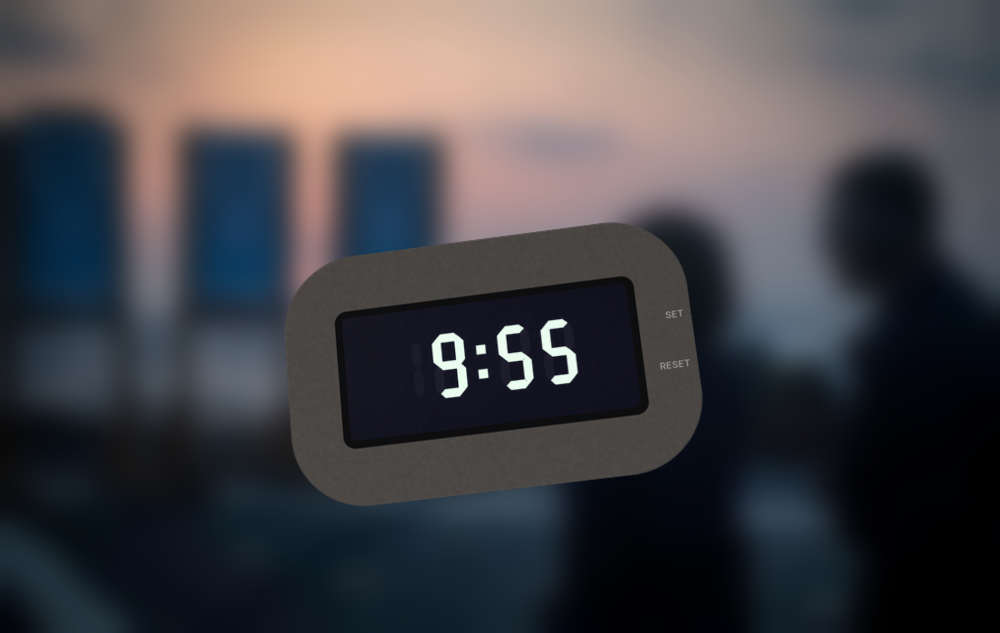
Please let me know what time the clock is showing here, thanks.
9:55
